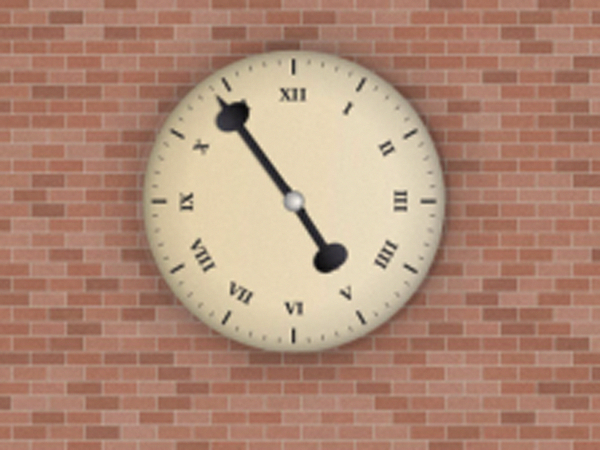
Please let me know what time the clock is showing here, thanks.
4:54
